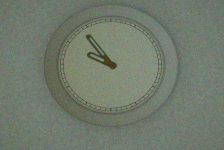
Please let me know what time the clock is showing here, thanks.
9:54
